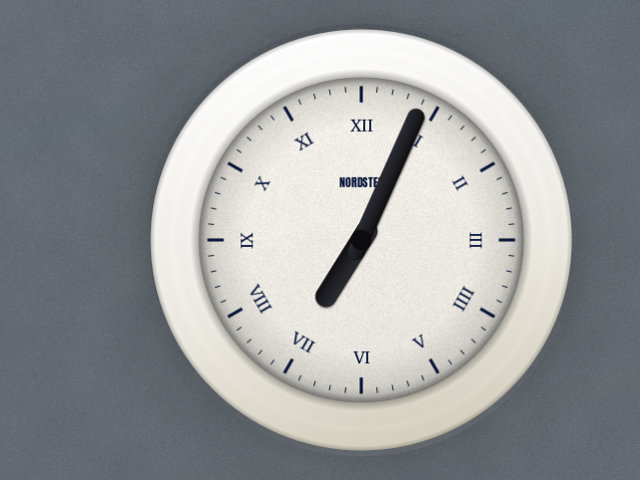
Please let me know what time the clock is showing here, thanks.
7:04
